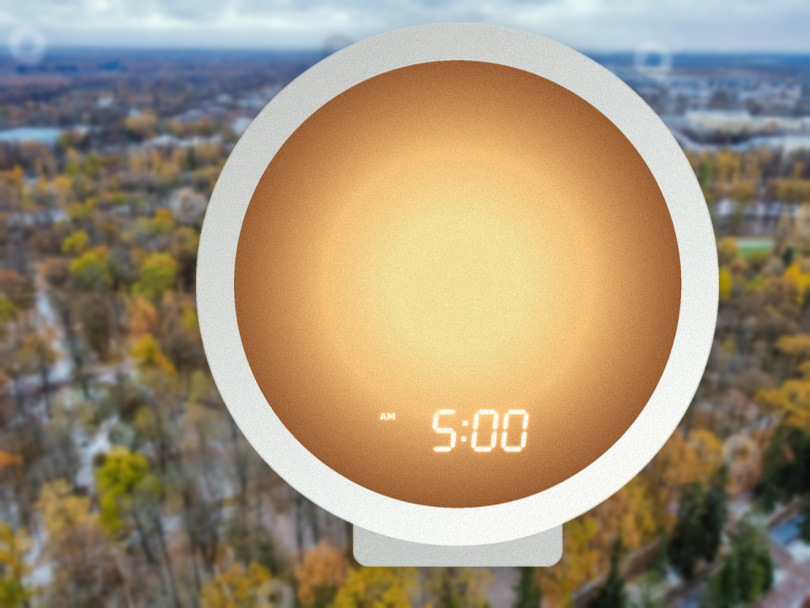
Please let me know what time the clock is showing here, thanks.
5:00
